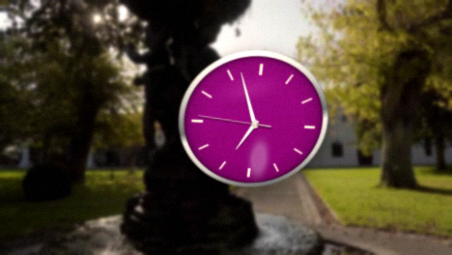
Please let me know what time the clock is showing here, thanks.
6:56:46
